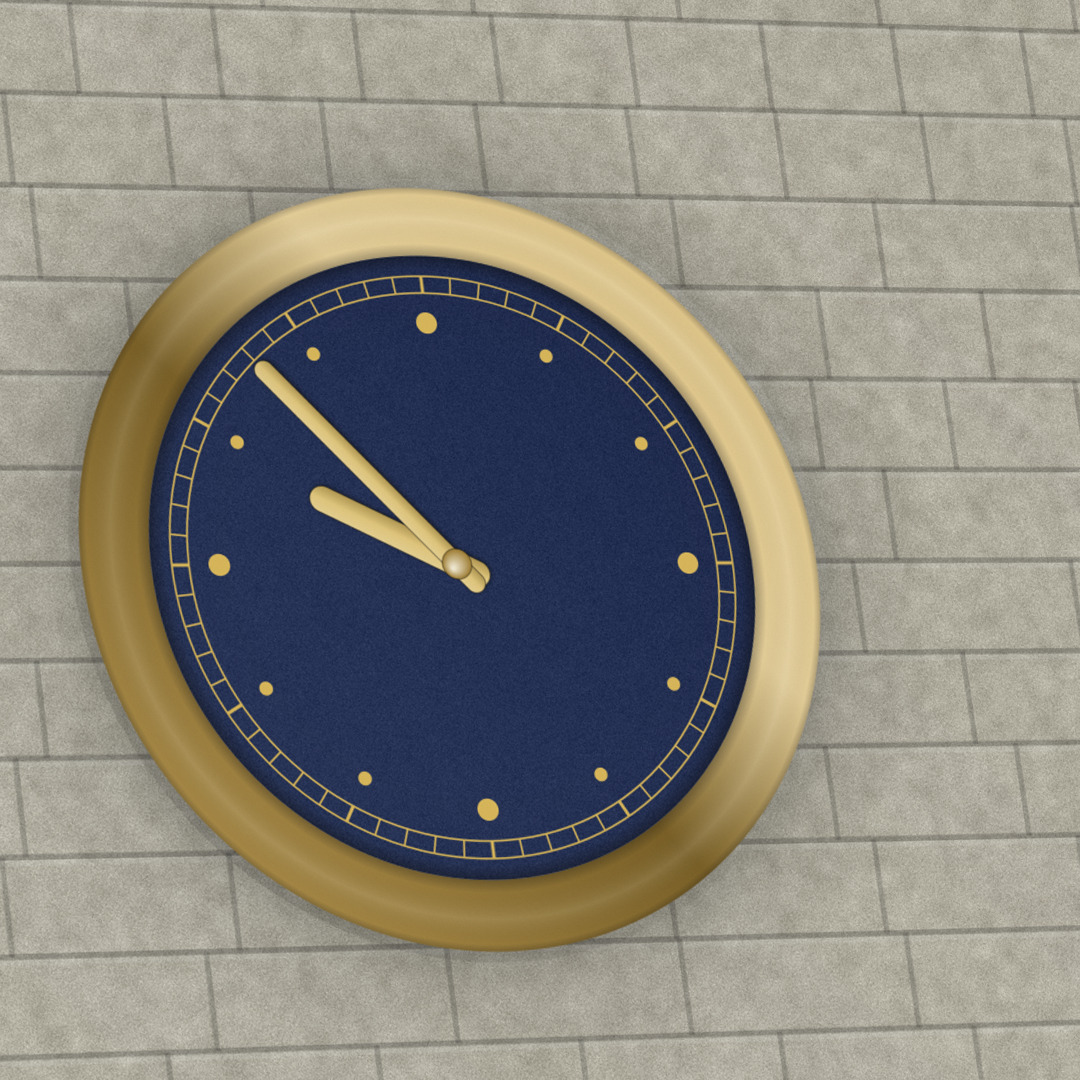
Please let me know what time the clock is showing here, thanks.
9:53
